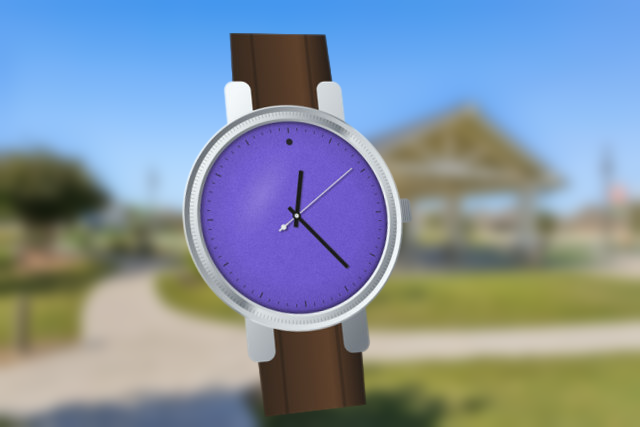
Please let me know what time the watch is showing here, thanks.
12:23:09
